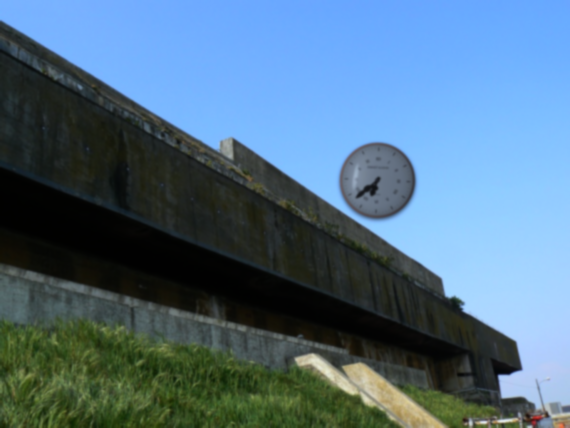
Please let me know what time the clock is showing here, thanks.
6:38
